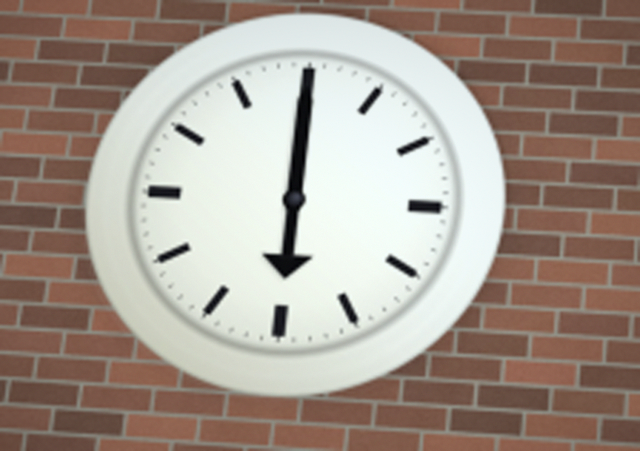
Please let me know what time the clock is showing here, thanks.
6:00
